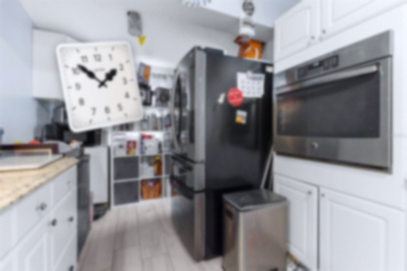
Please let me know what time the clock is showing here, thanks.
1:52
